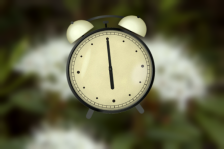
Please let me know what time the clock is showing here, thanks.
6:00
